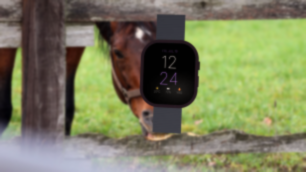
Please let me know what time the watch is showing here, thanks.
12:24
